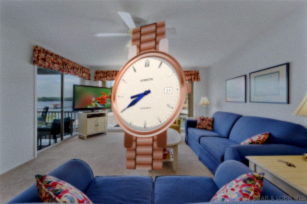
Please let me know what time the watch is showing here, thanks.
8:40
